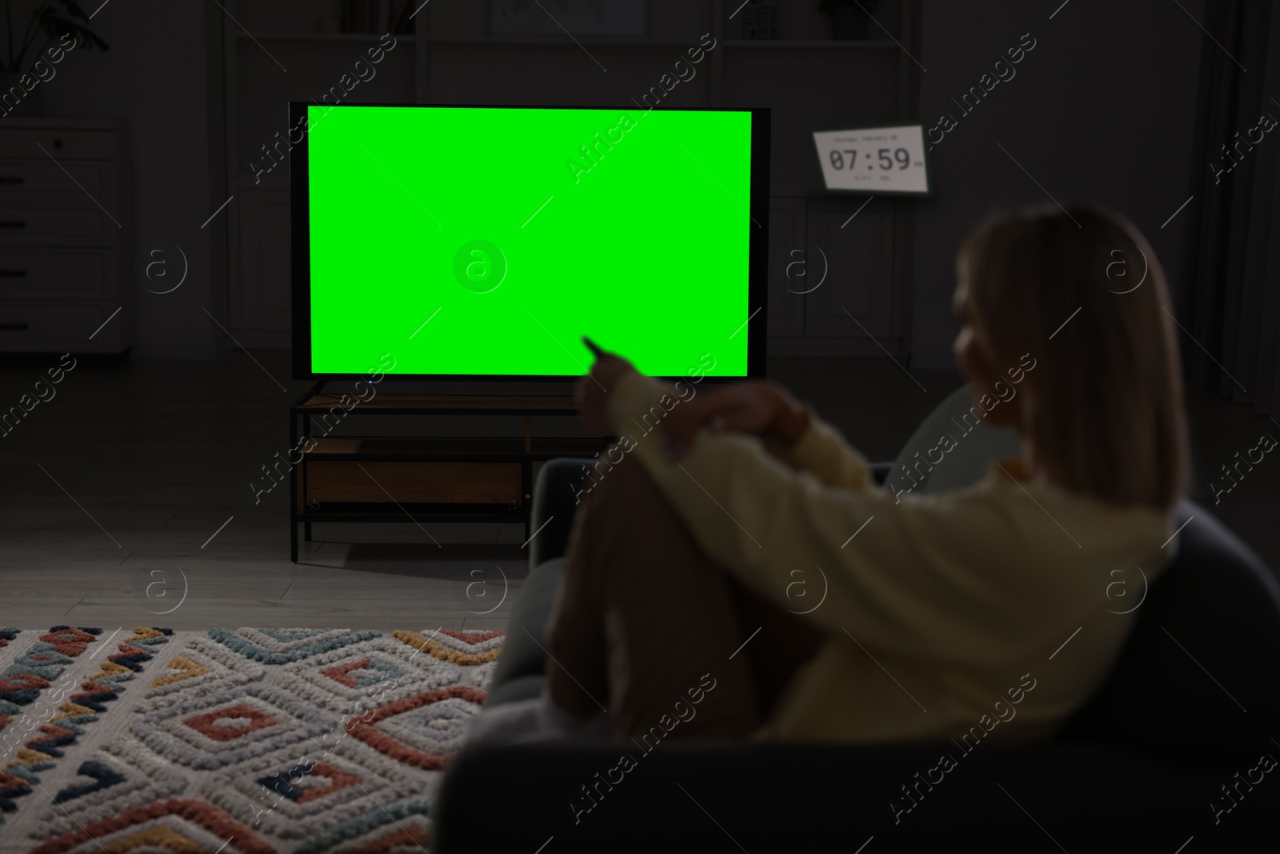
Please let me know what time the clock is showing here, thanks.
7:59
